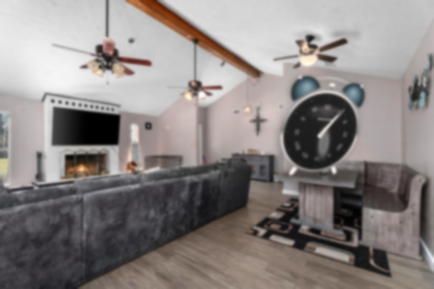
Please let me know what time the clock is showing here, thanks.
1:06
